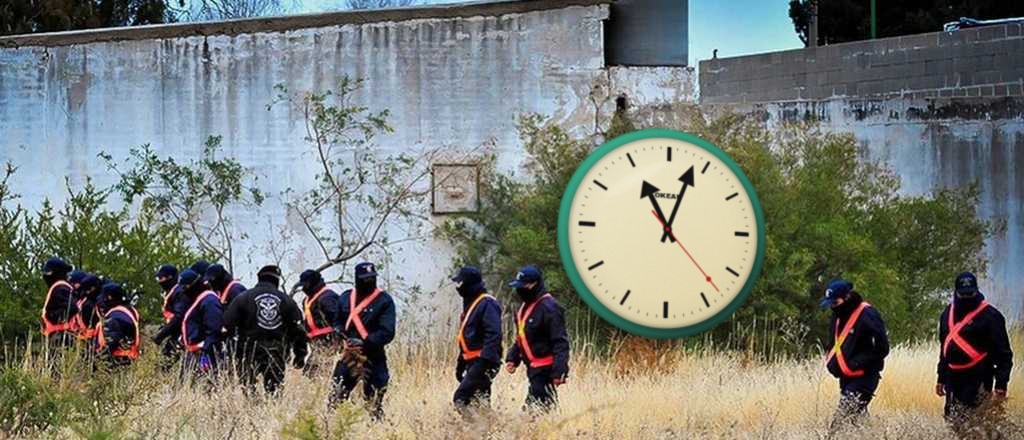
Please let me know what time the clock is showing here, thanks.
11:03:23
